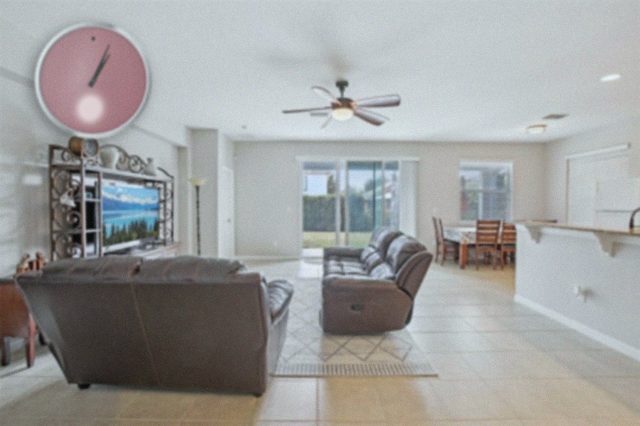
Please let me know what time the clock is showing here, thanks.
1:04
